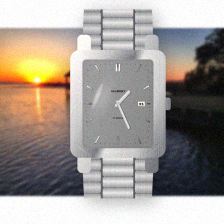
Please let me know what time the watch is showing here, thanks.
1:26
